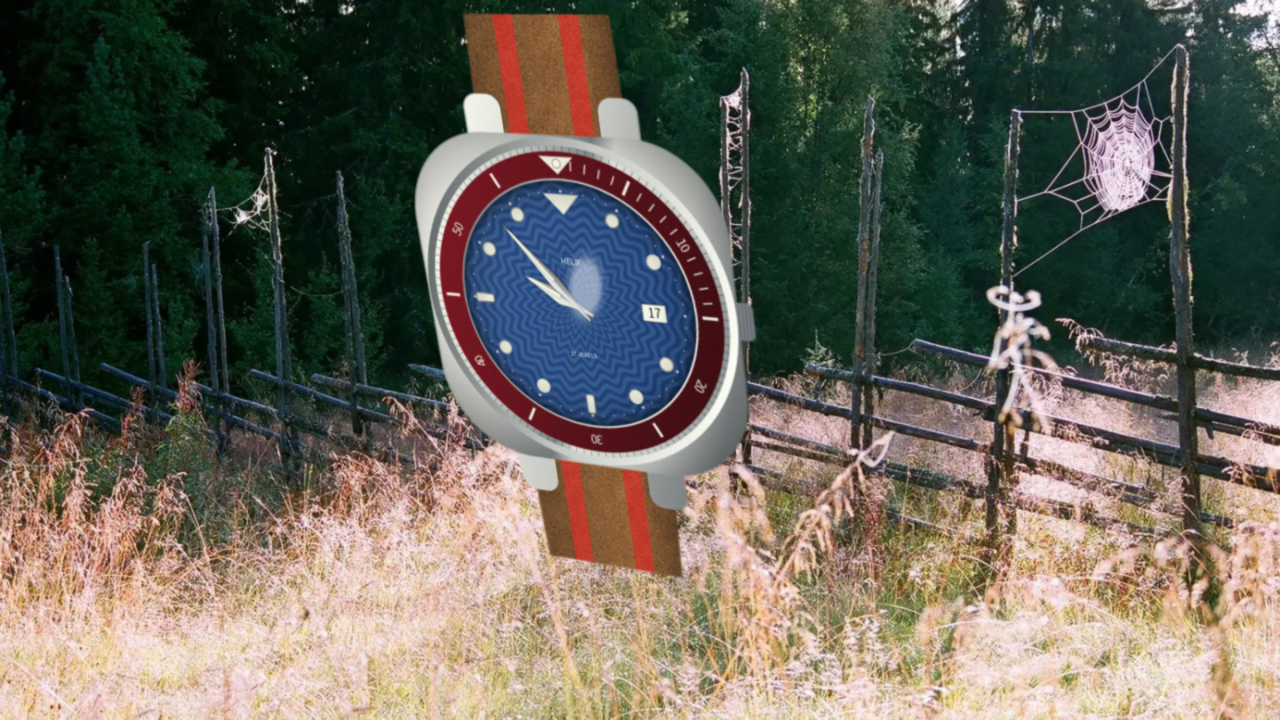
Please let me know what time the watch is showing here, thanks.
9:53
